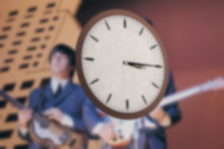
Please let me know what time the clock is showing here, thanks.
3:15
